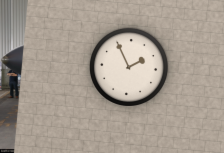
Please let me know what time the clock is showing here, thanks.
1:55
